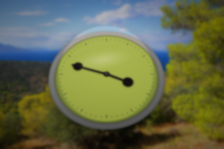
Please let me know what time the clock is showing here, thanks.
3:48
